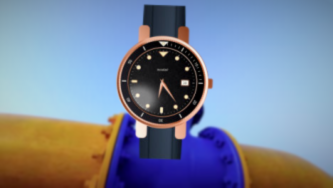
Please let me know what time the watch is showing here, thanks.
6:24
